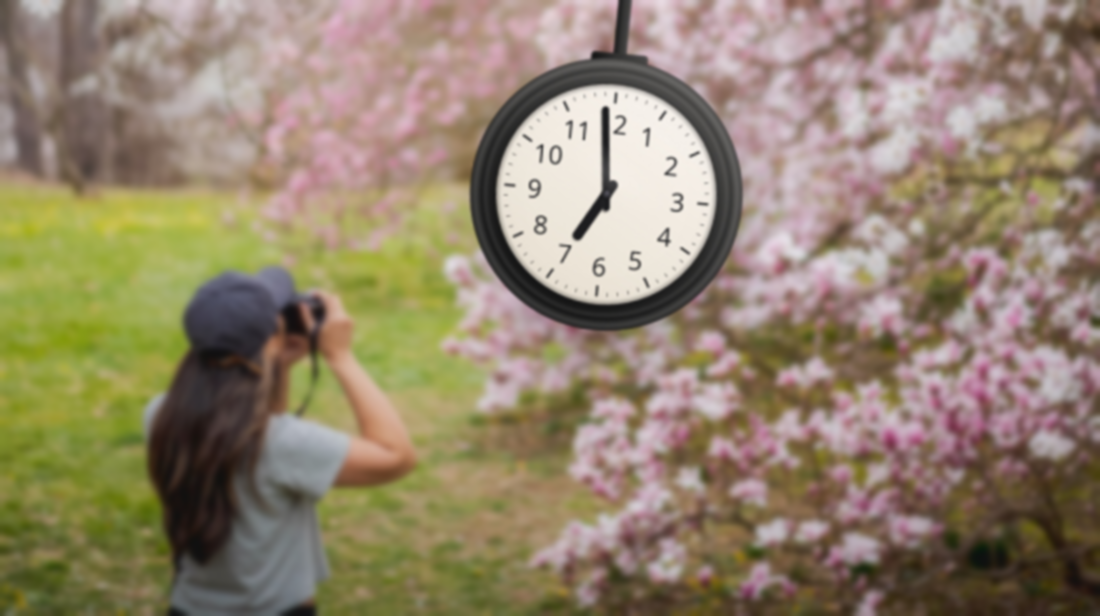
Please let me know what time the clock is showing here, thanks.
6:59
